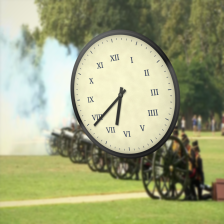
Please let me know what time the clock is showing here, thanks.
6:39
